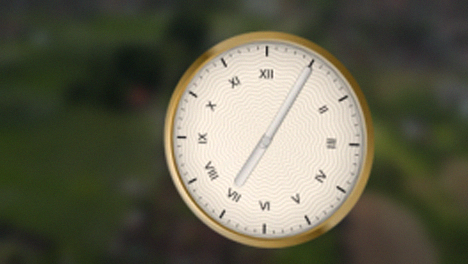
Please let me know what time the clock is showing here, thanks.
7:05
